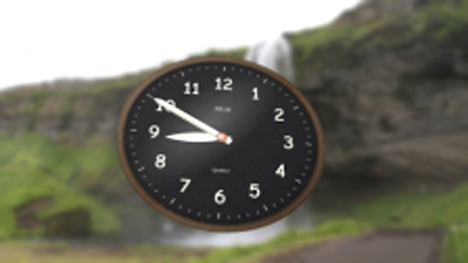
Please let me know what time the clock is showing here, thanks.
8:50
